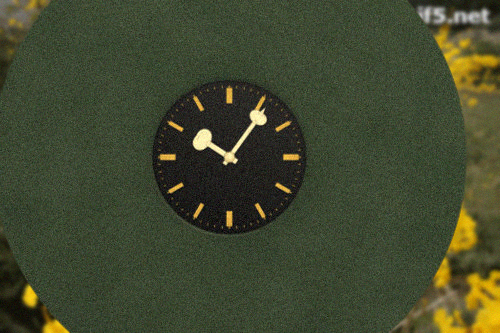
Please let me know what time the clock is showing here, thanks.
10:06
